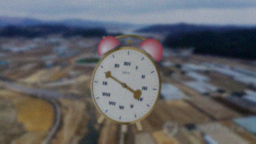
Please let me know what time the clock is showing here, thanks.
3:49
